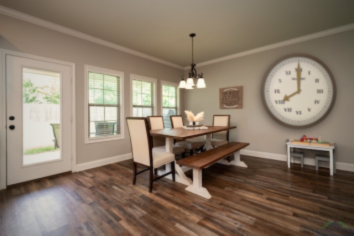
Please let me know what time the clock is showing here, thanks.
8:00
